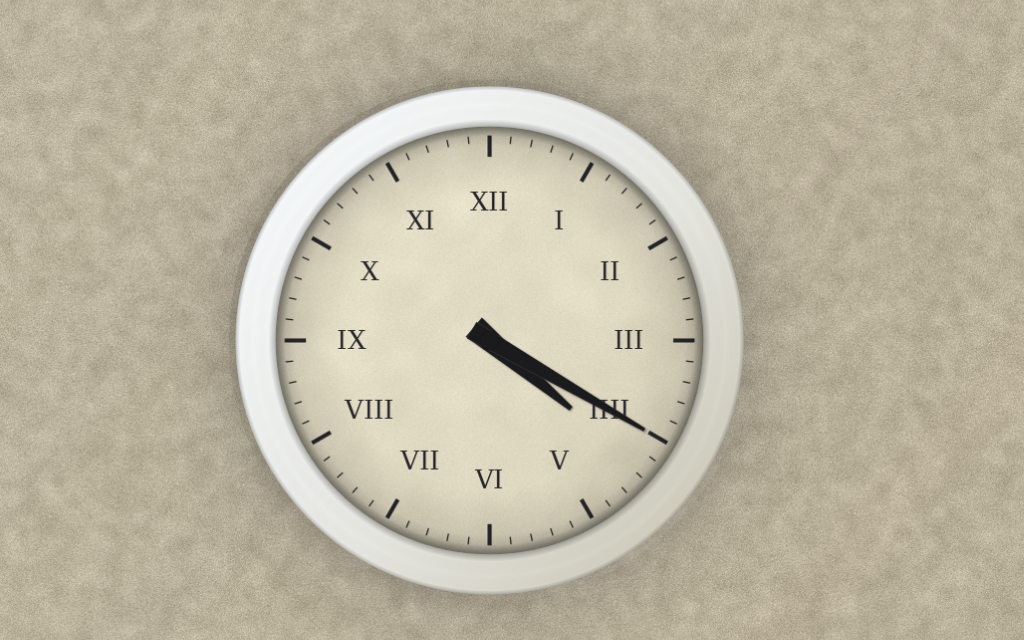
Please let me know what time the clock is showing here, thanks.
4:20
